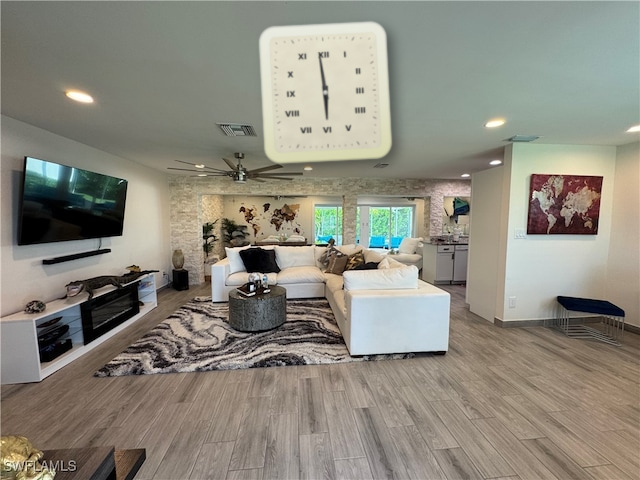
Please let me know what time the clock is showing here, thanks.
5:59
